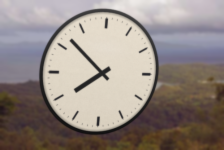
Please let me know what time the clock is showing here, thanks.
7:52
